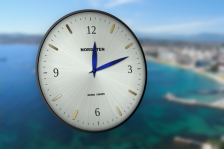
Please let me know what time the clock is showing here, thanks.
12:12
